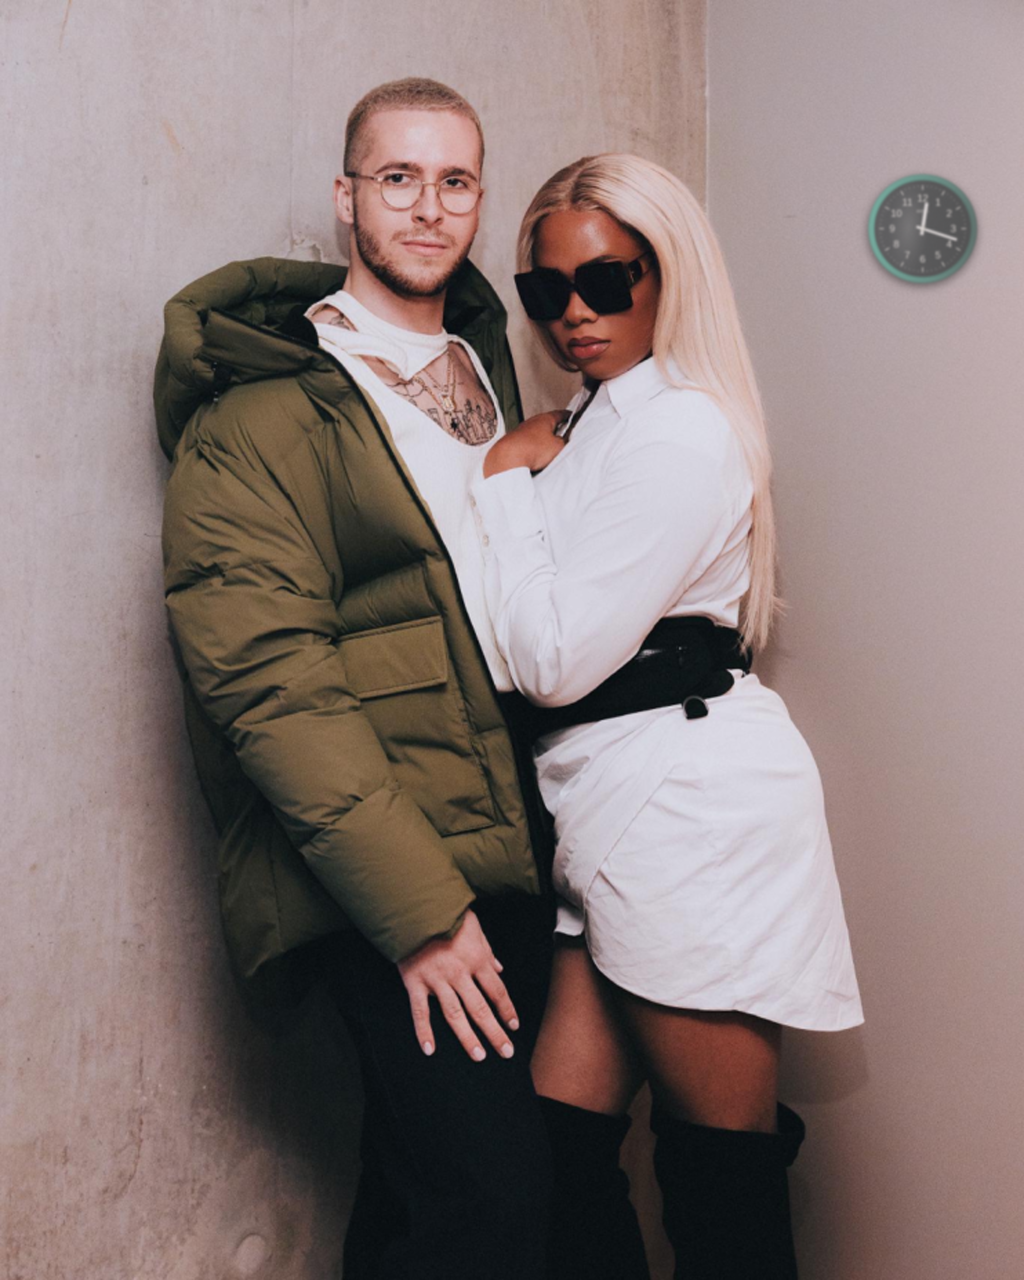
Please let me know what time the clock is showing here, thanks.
12:18
